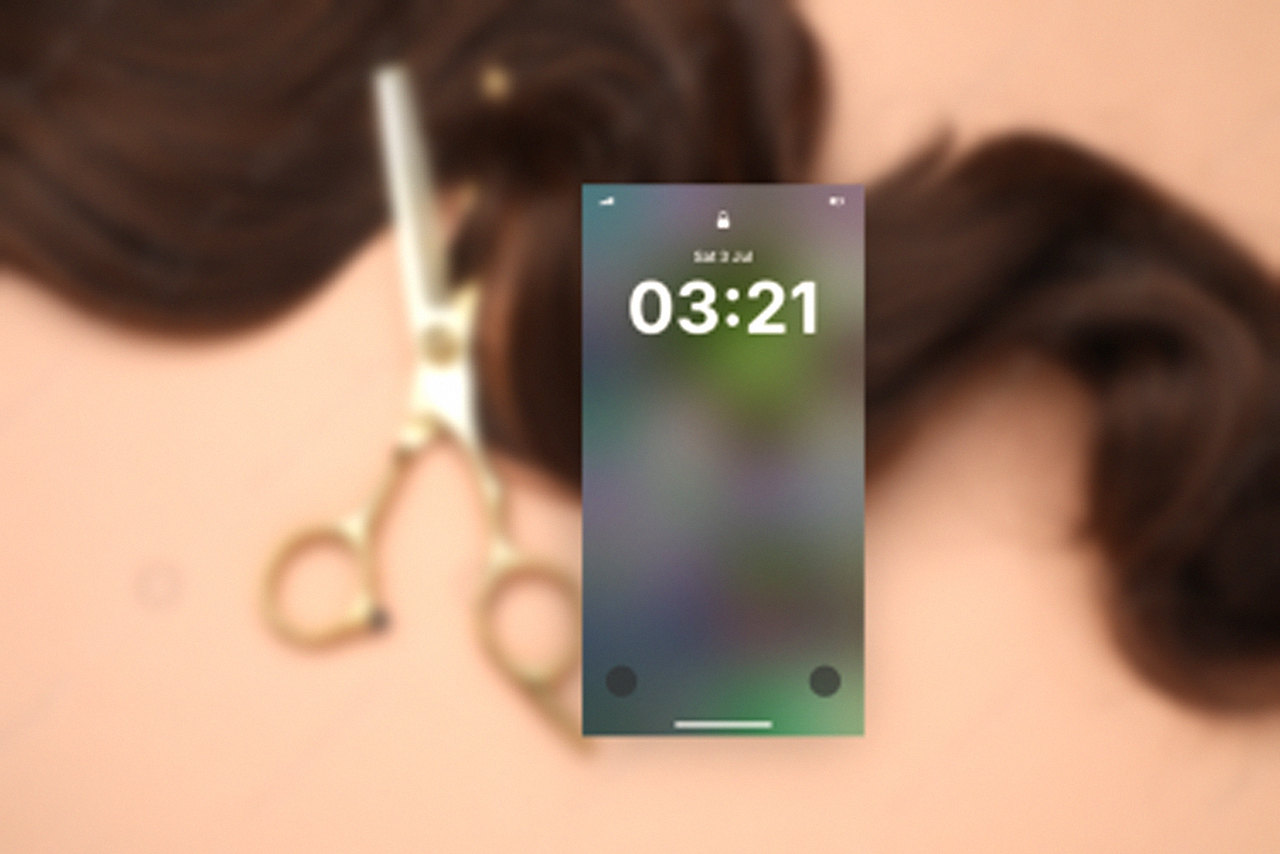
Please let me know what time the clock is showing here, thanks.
3:21
